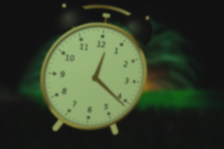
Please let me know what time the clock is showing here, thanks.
12:21
